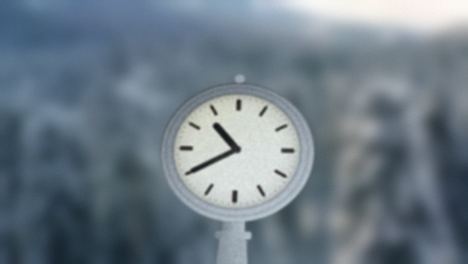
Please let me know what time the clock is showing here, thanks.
10:40
